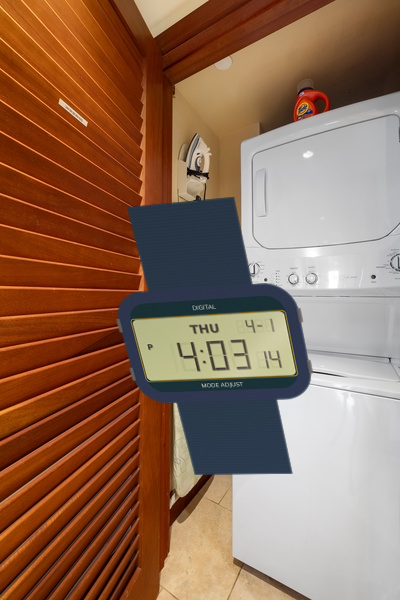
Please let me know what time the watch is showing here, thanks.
4:03:14
